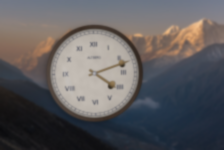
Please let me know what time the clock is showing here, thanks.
4:12
